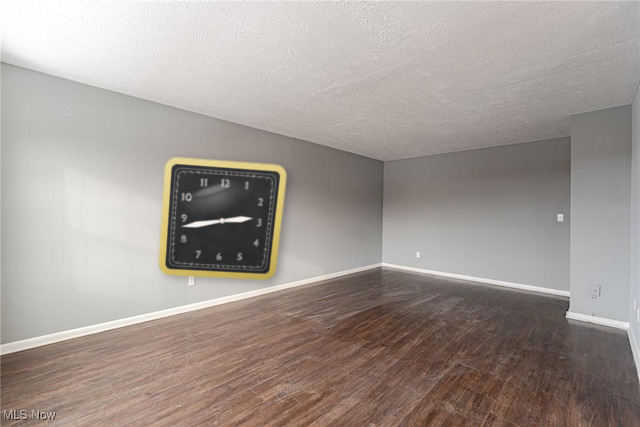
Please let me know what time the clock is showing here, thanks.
2:43
